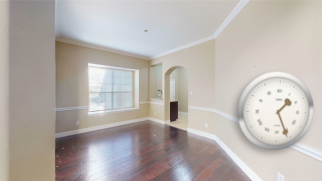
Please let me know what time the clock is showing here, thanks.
1:26
